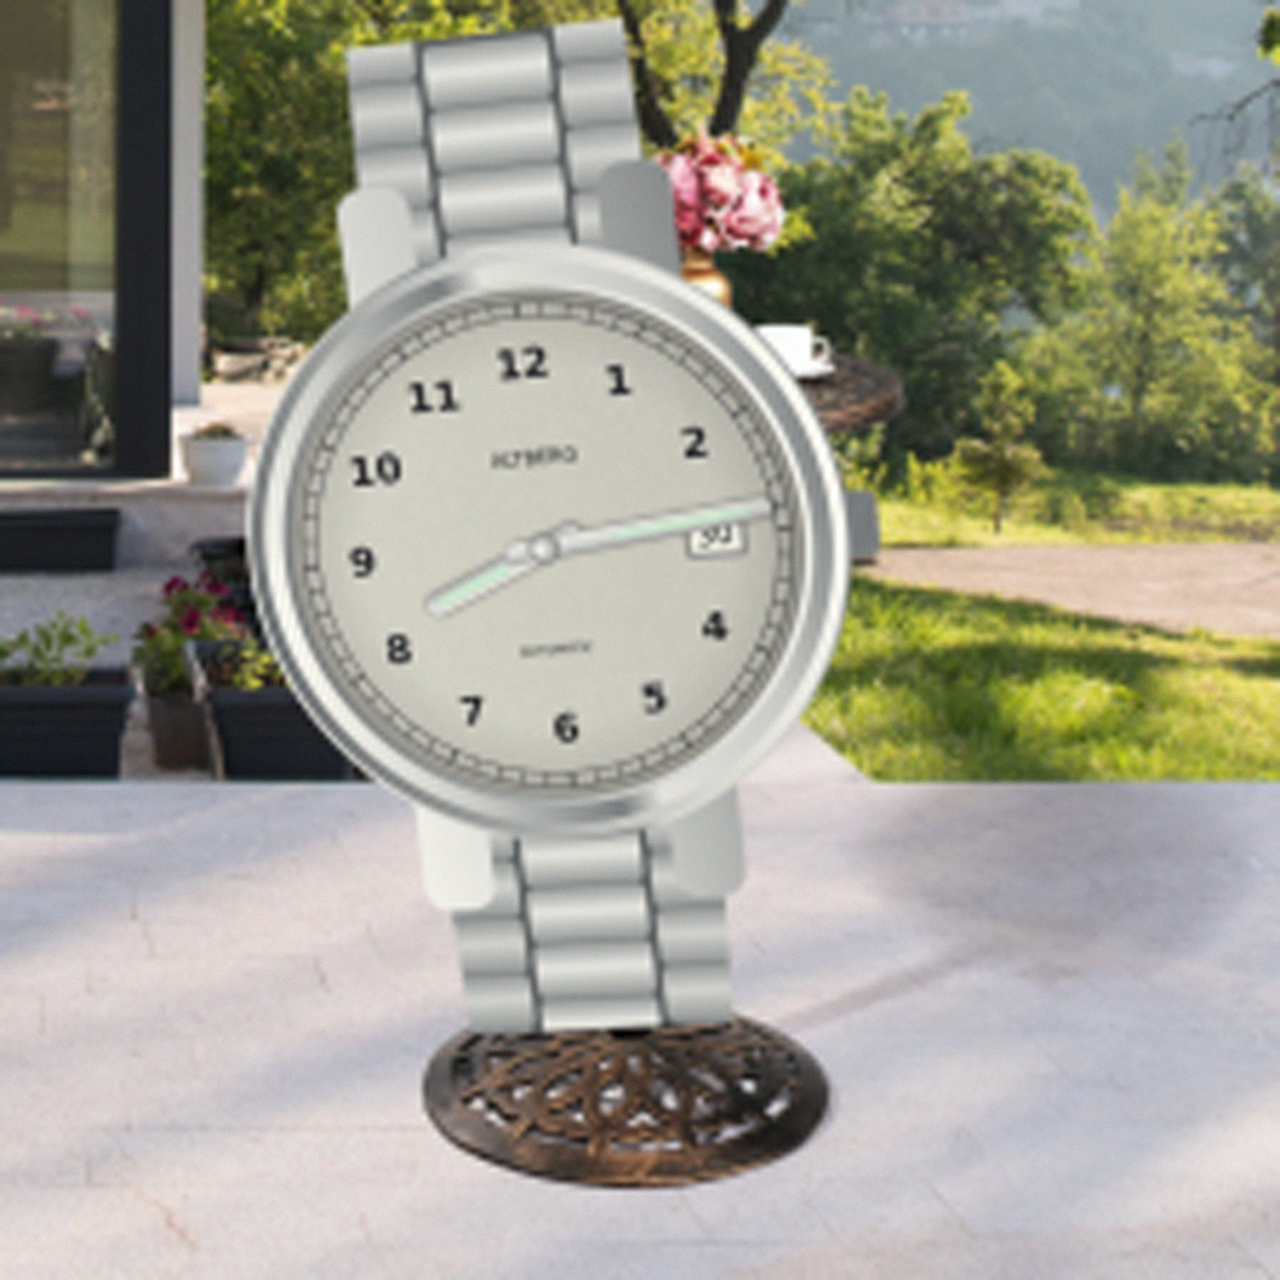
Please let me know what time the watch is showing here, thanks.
8:14
